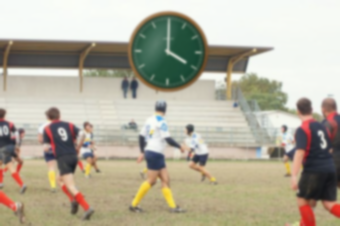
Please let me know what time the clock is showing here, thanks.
4:00
